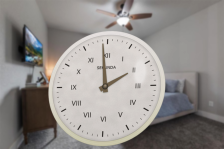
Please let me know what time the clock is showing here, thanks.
1:59
